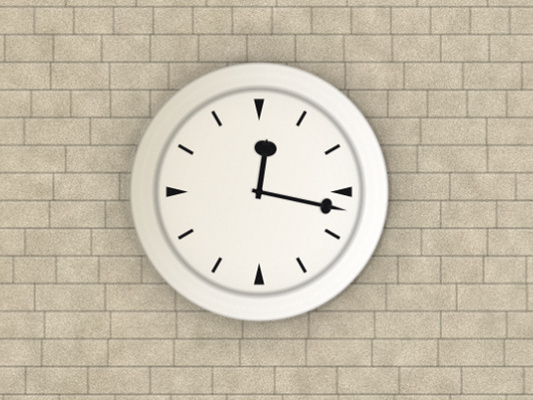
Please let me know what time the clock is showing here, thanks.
12:17
